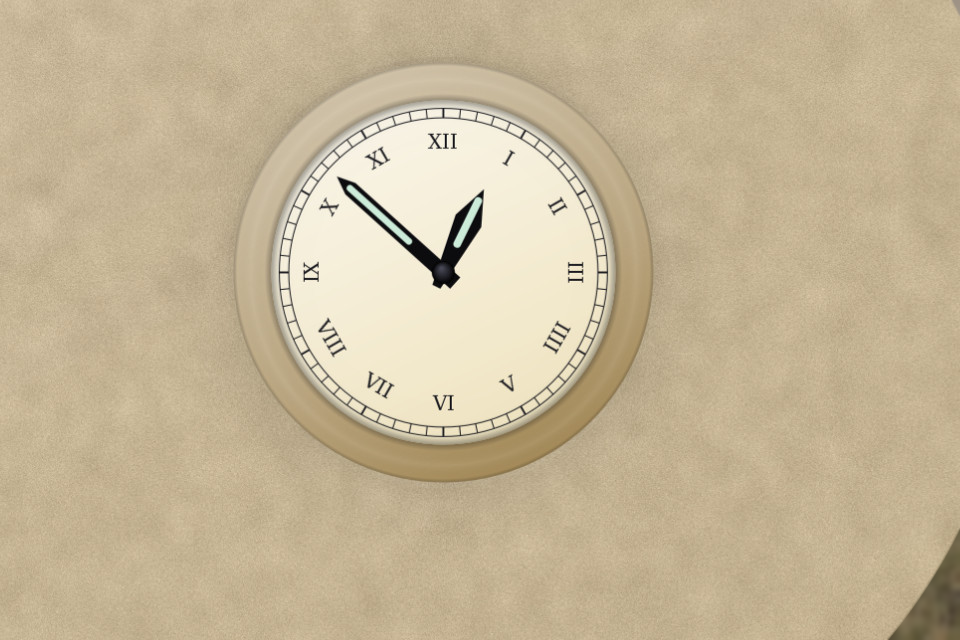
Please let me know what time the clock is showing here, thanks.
12:52
